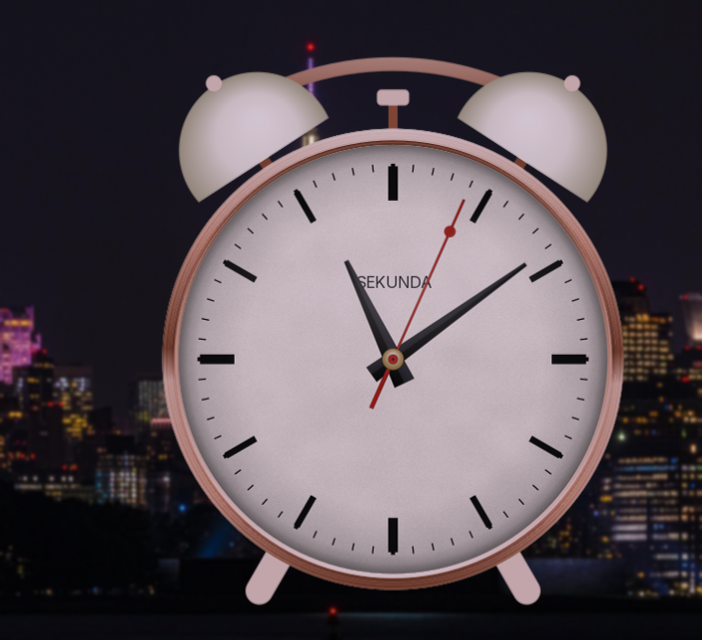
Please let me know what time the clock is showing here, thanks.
11:09:04
